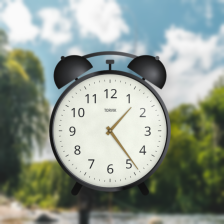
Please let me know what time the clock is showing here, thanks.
1:24
